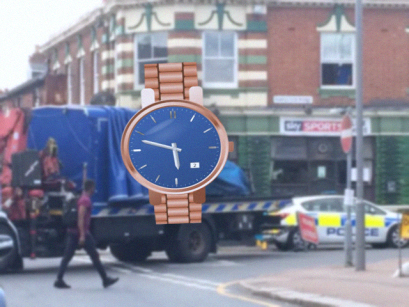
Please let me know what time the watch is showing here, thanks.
5:48
